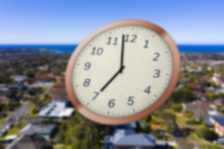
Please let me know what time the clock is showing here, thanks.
6:58
